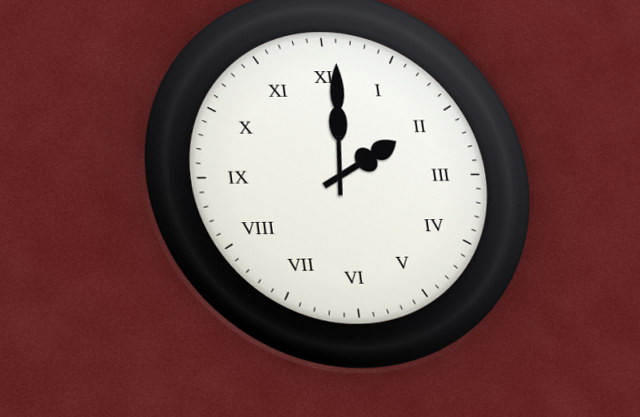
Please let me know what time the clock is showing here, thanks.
2:01
